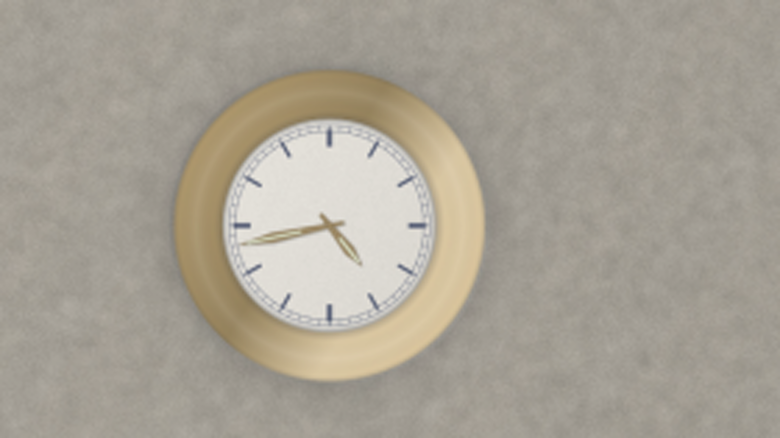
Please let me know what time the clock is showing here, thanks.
4:43
